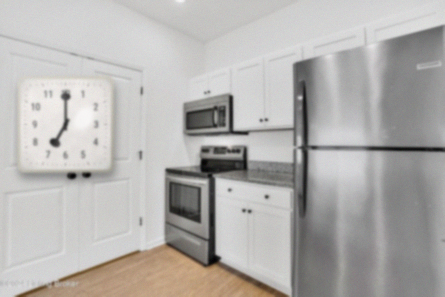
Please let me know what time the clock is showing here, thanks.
7:00
